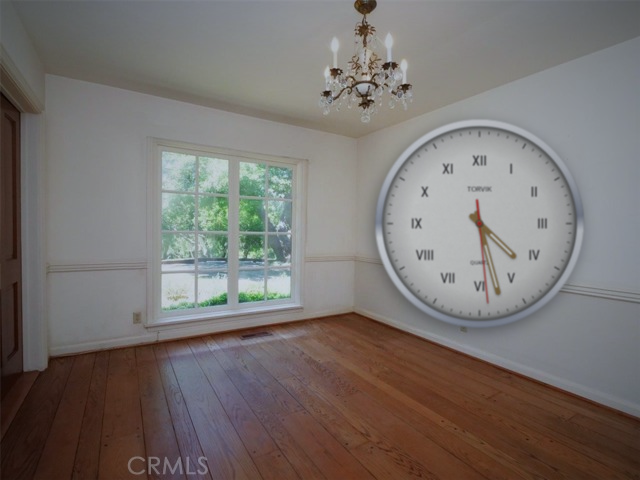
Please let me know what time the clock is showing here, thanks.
4:27:29
